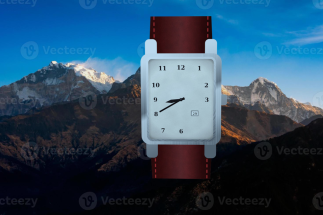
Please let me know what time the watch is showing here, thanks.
8:40
